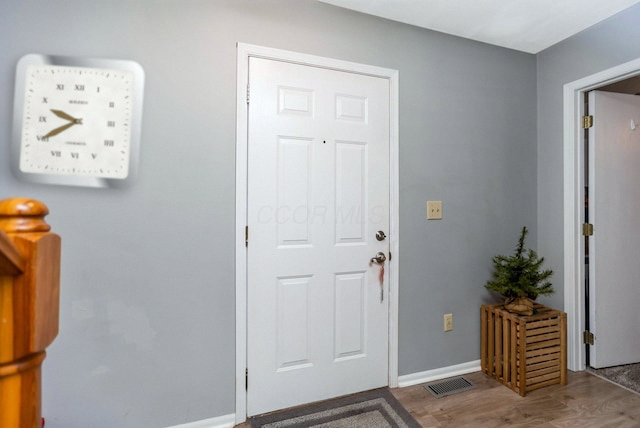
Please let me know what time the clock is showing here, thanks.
9:40
